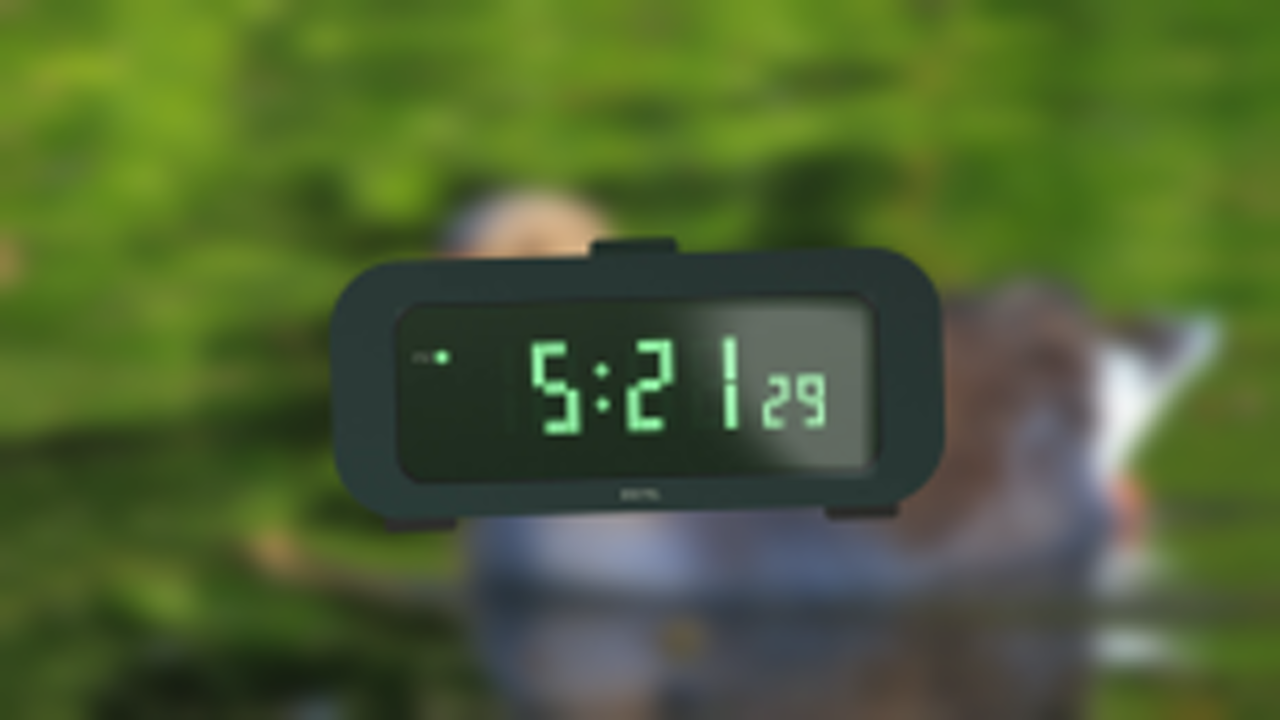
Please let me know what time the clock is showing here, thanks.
5:21:29
